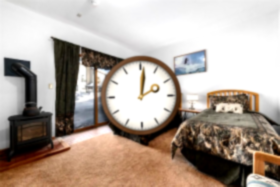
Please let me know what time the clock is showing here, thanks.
2:01
